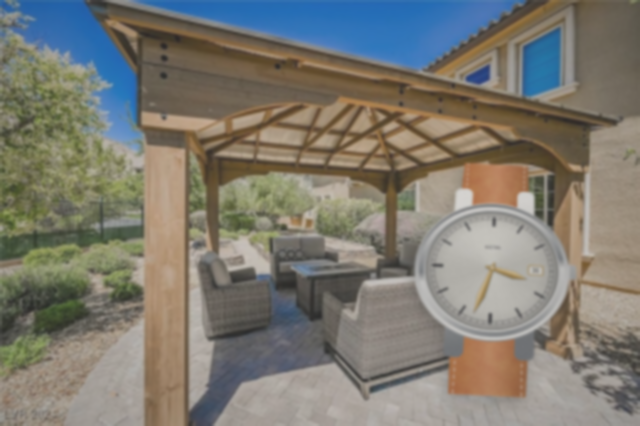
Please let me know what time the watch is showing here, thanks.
3:33
